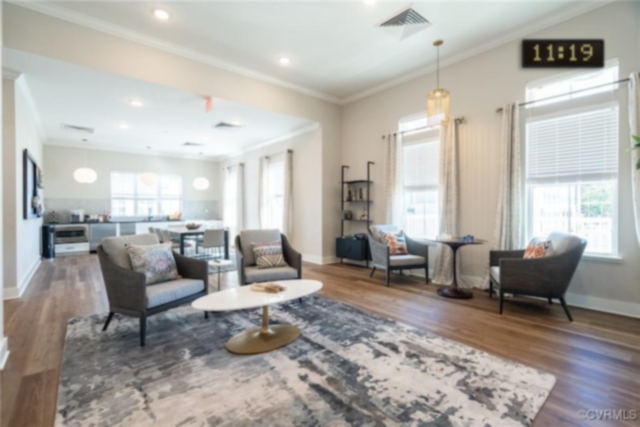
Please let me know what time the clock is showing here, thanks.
11:19
